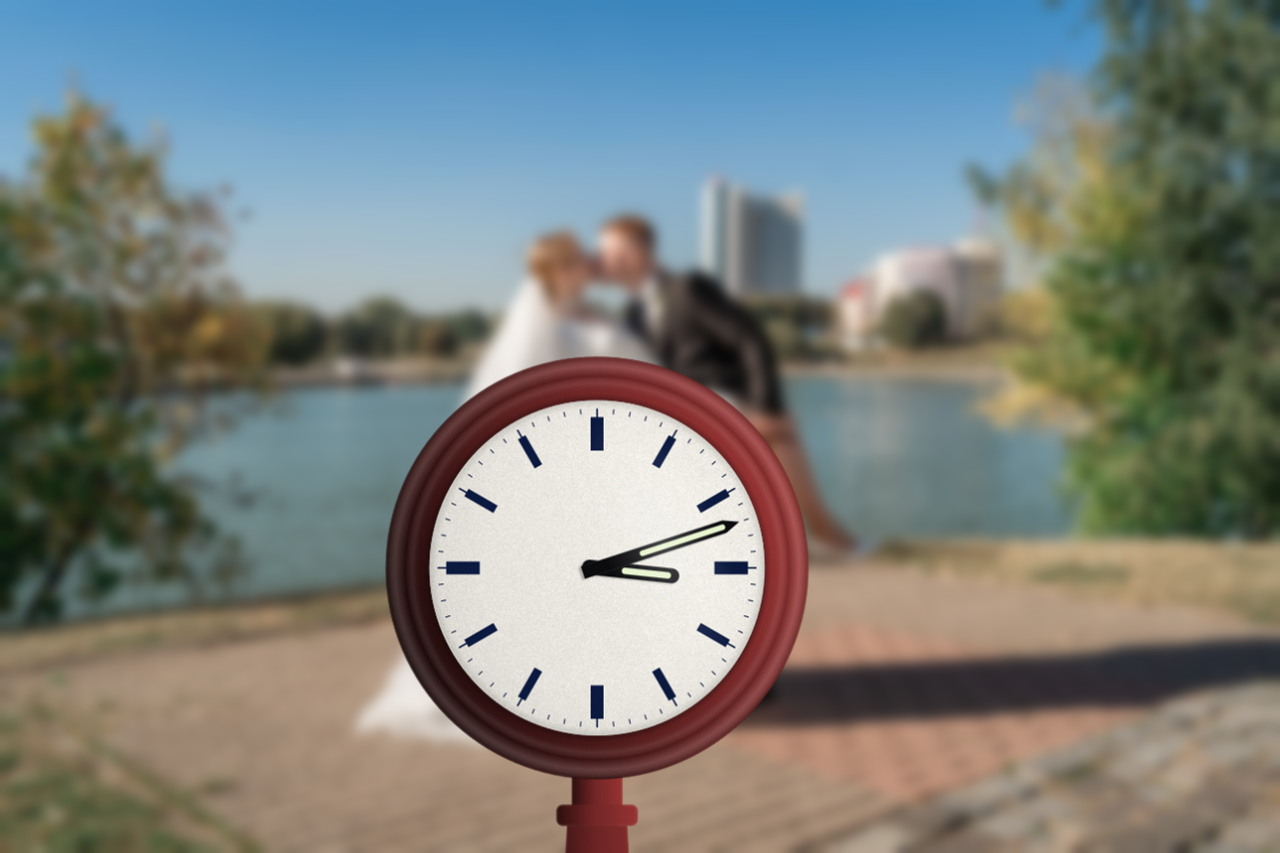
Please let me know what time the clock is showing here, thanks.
3:12
